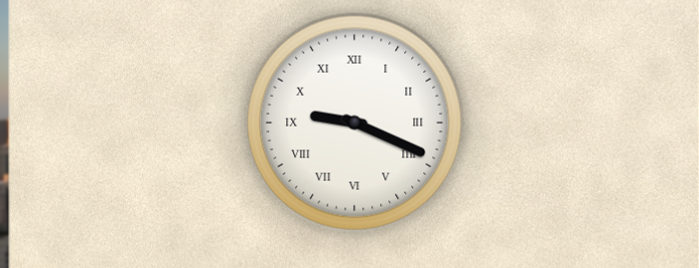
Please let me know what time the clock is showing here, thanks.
9:19
